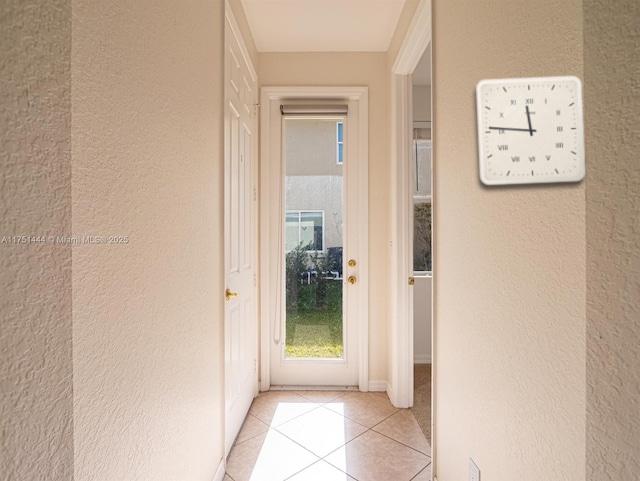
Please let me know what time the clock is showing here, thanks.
11:46
